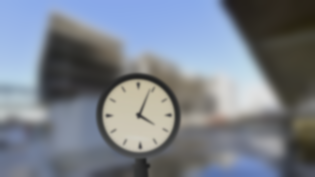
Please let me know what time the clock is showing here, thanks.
4:04
